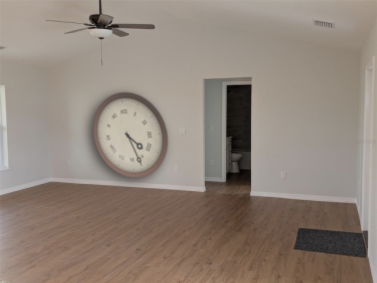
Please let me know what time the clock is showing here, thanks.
4:27
